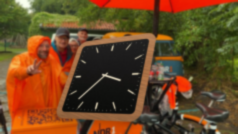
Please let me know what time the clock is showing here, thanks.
3:37
